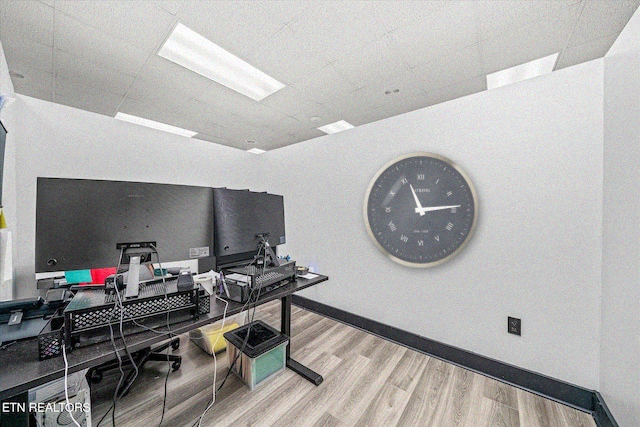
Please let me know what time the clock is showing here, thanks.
11:14
